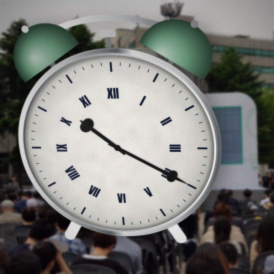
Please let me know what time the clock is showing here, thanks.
10:20
